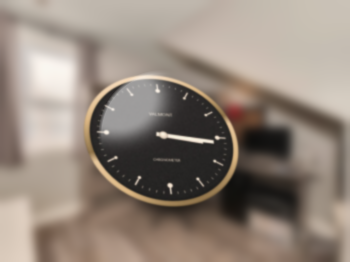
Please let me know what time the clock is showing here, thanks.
3:16
